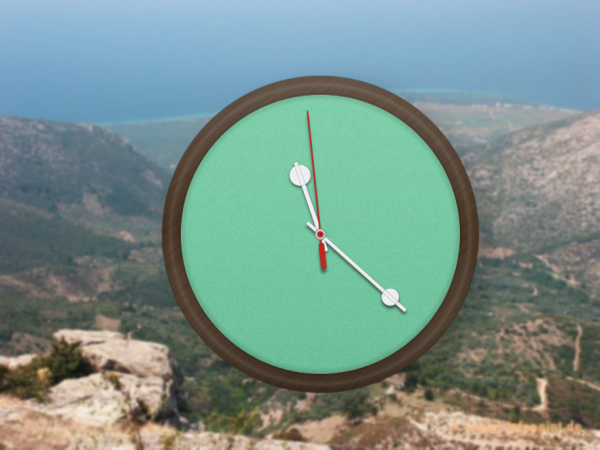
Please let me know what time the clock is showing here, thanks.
11:21:59
